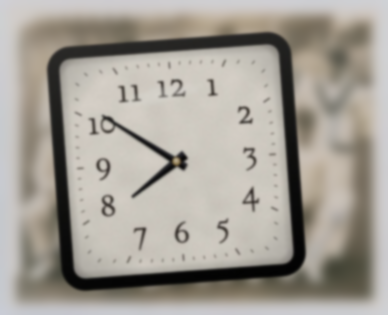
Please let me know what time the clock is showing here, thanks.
7:51
